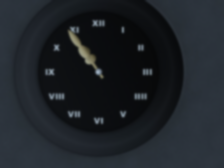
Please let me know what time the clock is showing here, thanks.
10:54
